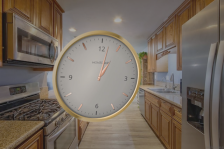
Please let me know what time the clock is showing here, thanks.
1:02
